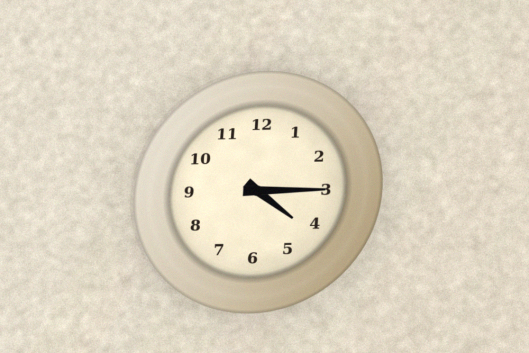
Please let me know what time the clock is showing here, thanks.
4:15
